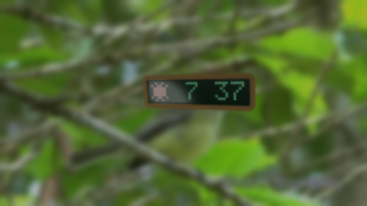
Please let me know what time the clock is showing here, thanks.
7:37
